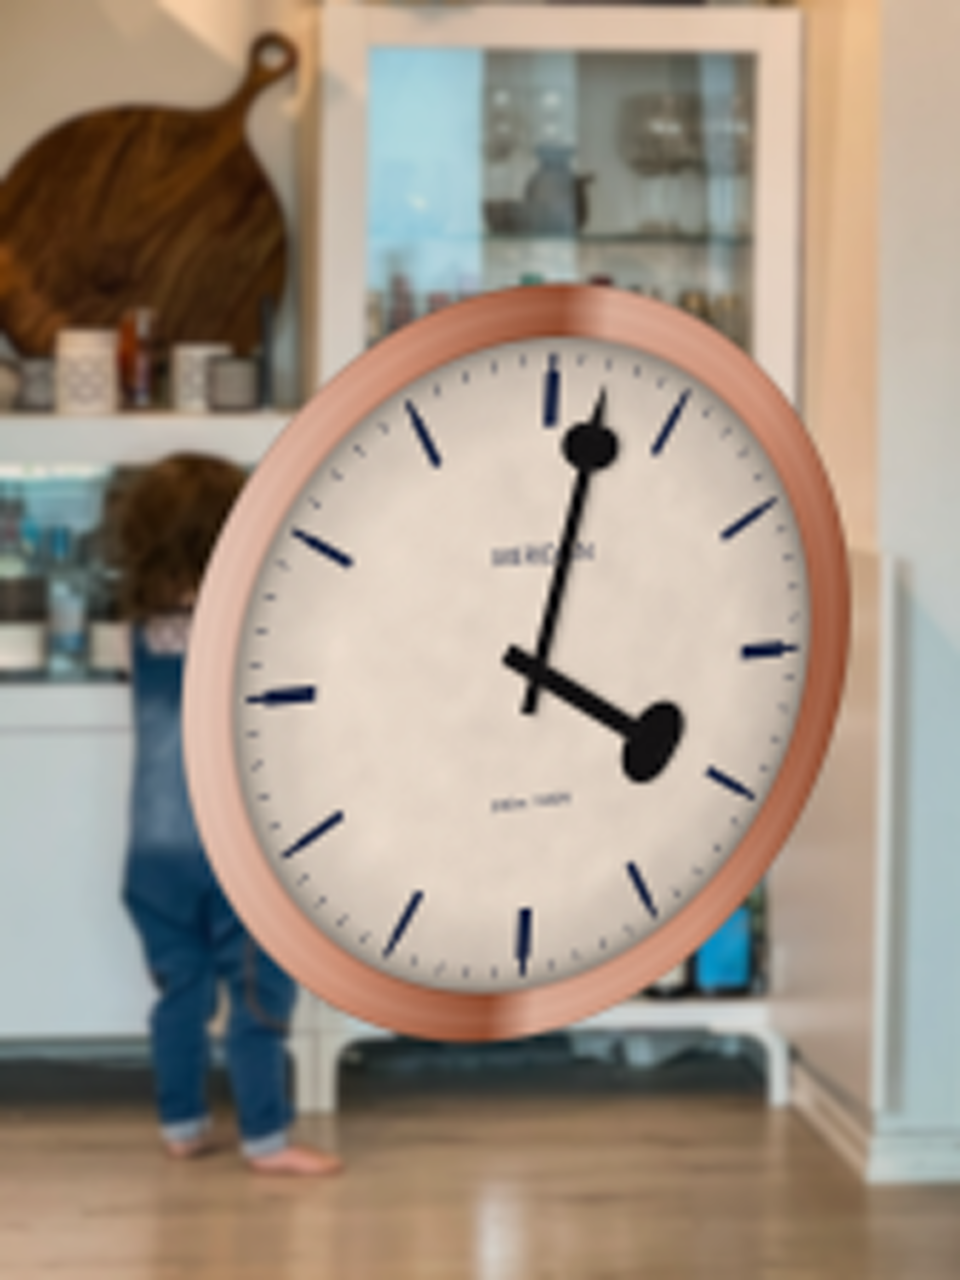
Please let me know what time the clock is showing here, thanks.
4:02
